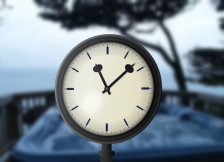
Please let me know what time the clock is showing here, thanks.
11:08
